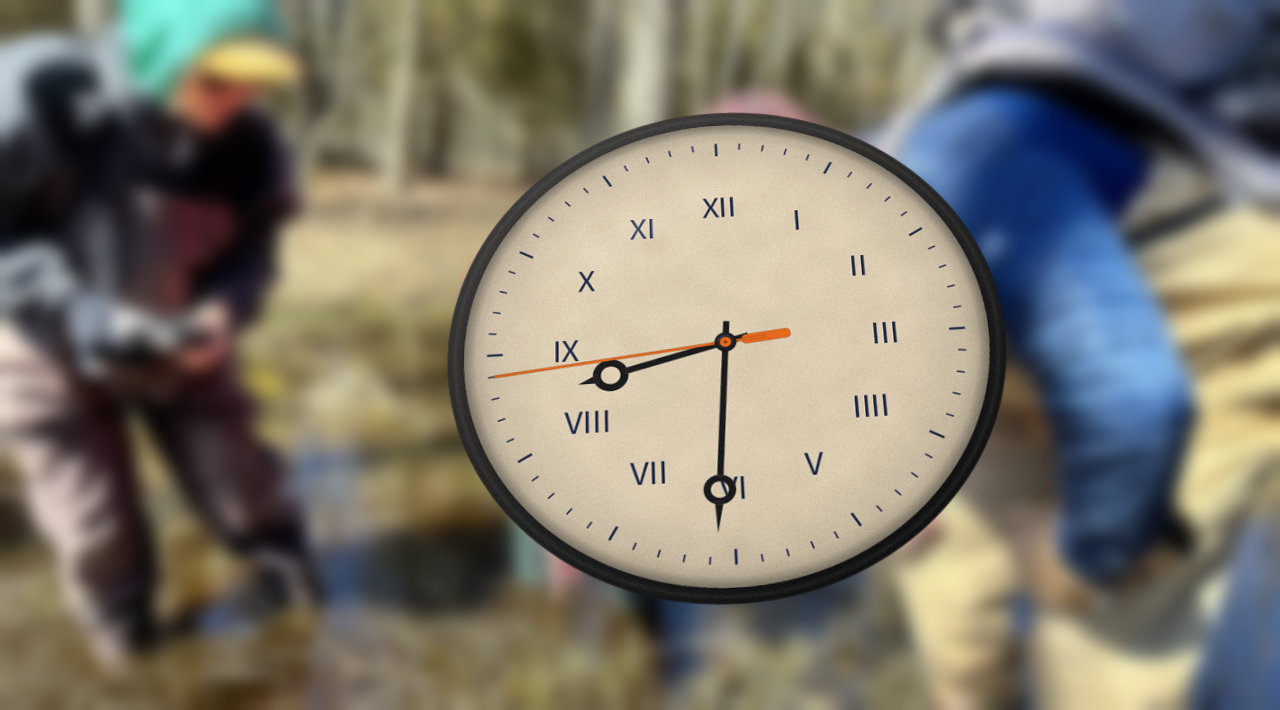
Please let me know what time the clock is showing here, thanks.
8:30:44
